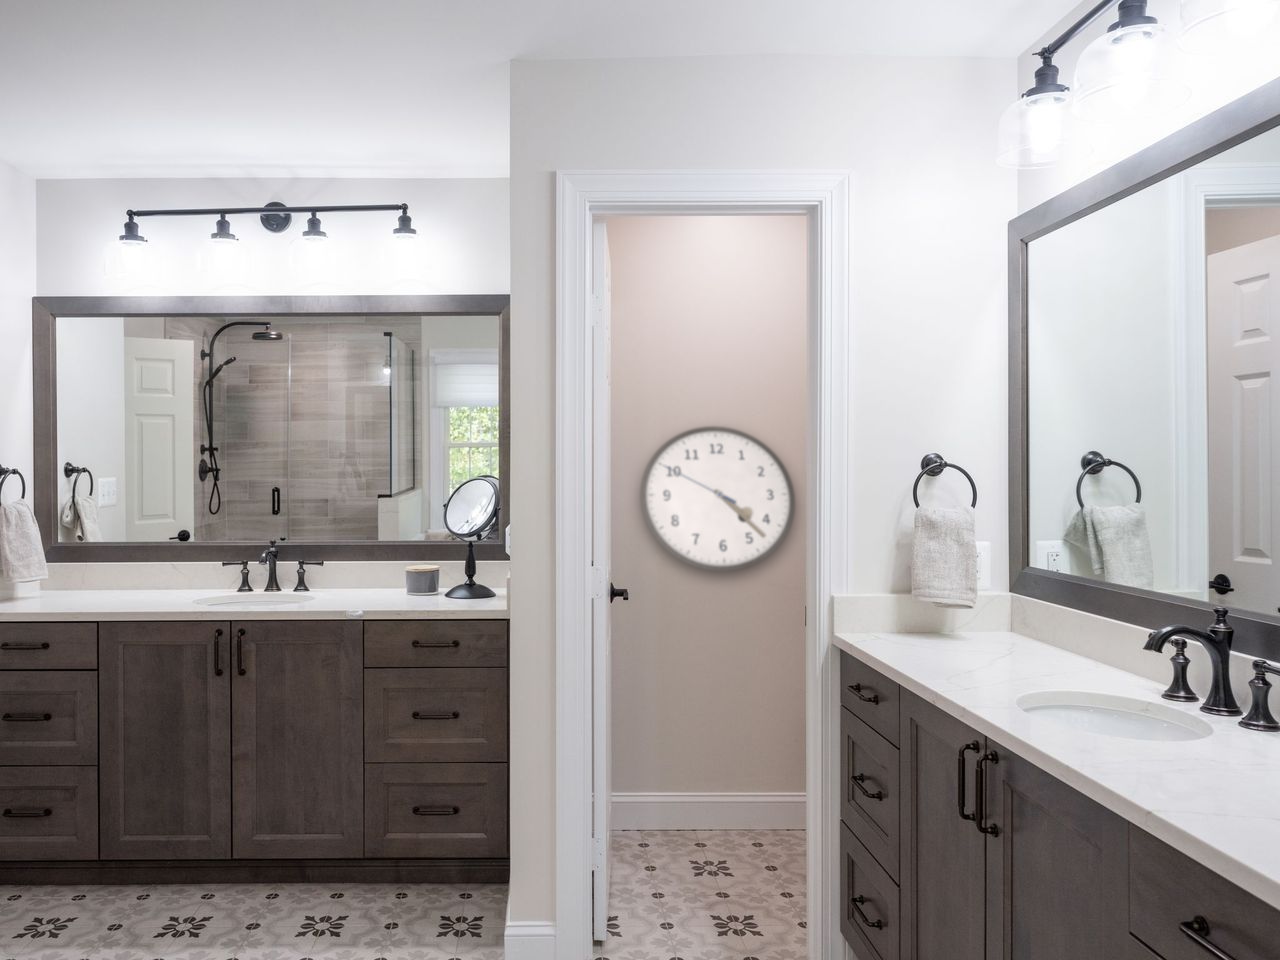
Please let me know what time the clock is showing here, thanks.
4:22:50
